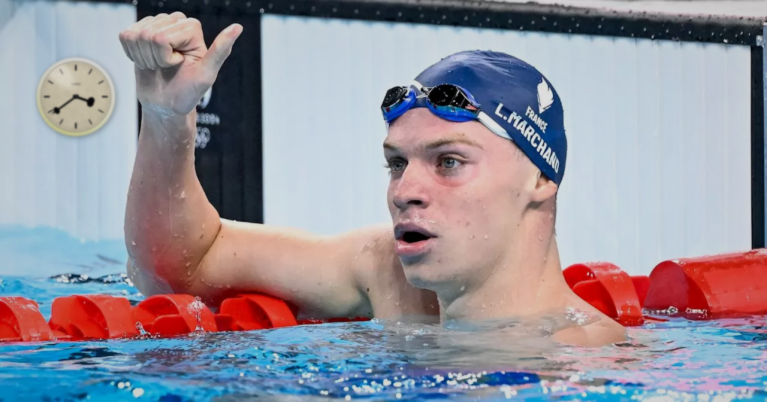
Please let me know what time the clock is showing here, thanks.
3:39
